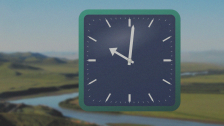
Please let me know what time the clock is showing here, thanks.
10:01
